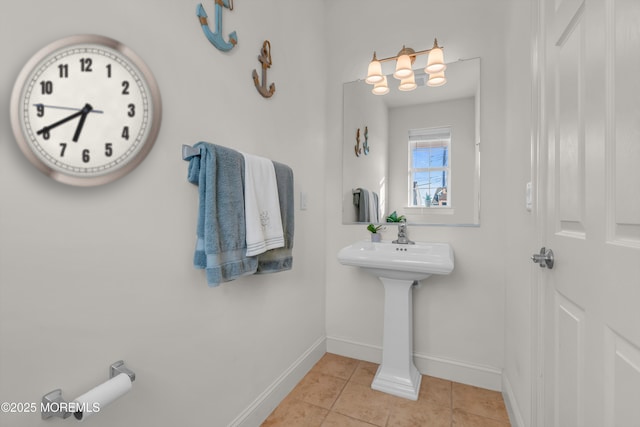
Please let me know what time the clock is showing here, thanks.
6:40:46
